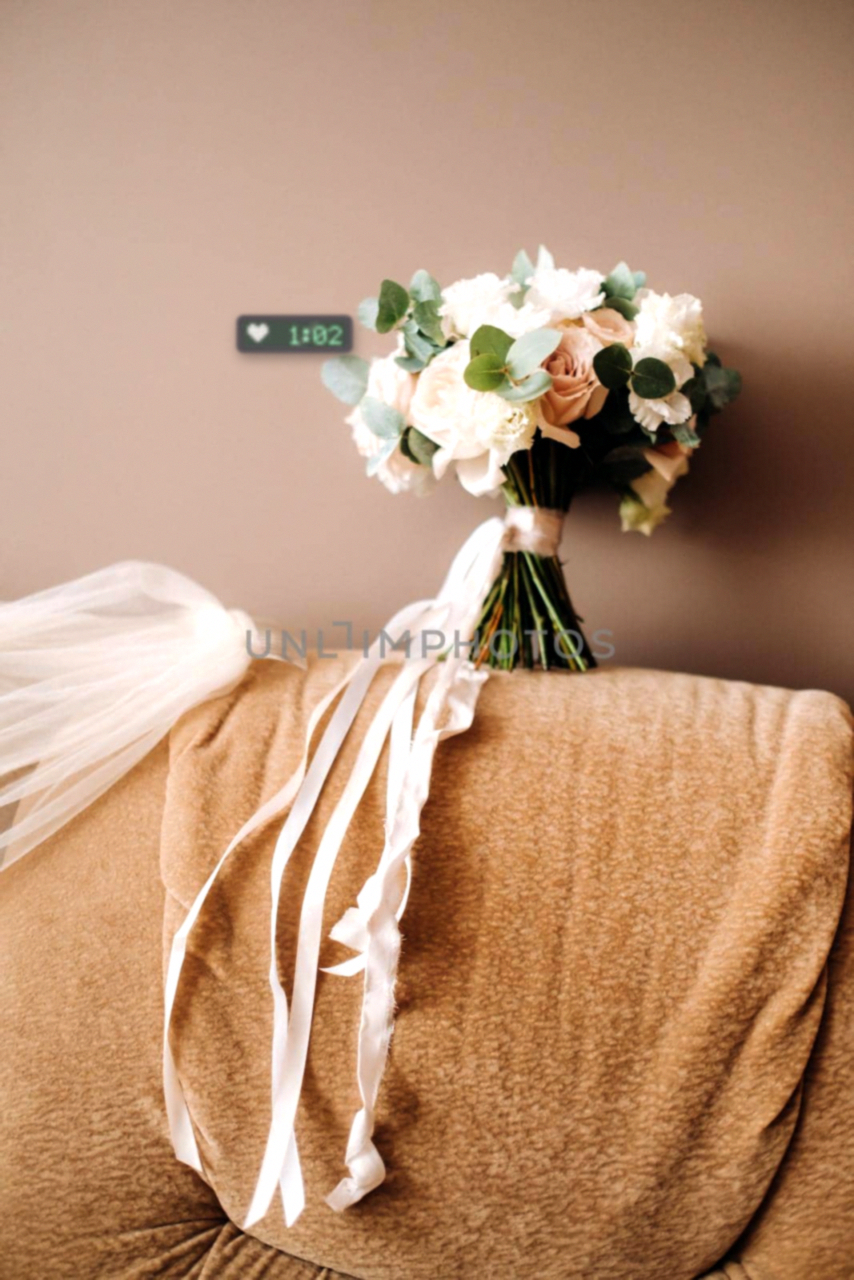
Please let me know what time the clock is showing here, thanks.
1:02
